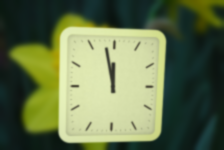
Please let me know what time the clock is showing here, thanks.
11:58
